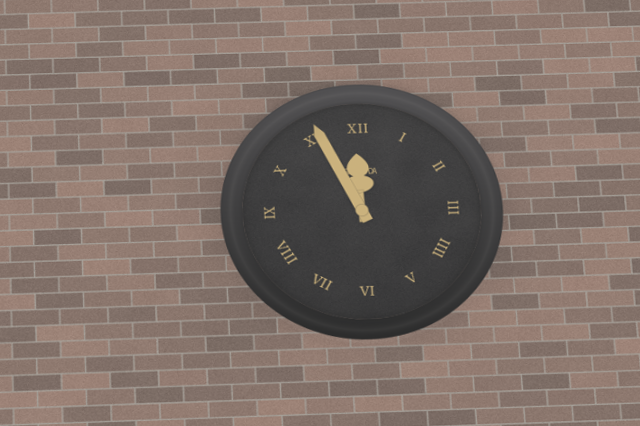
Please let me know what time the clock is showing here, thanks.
11:56
